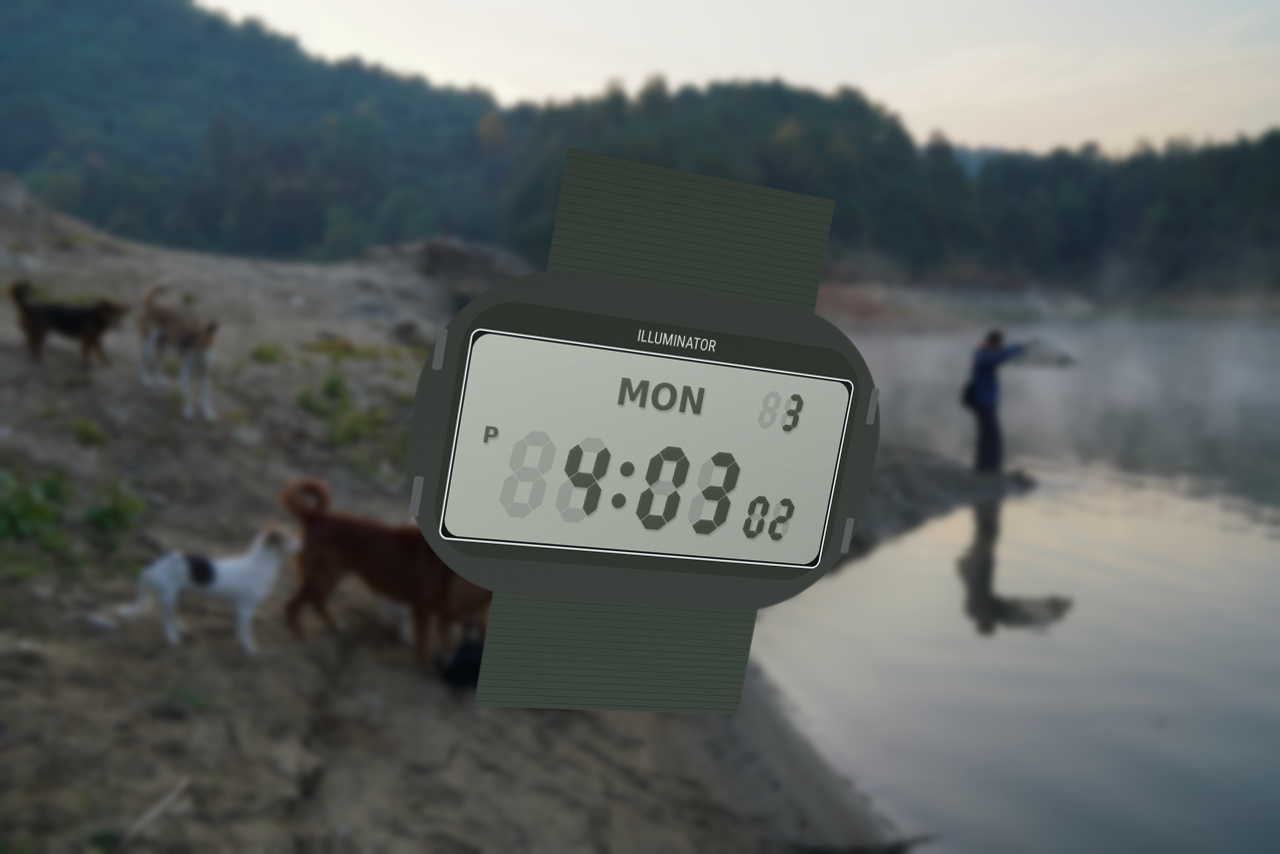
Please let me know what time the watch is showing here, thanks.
4:03:02
